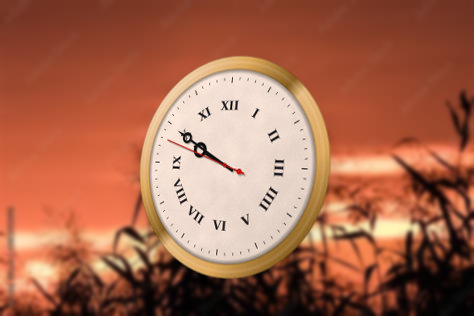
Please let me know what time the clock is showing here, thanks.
9:49:48
